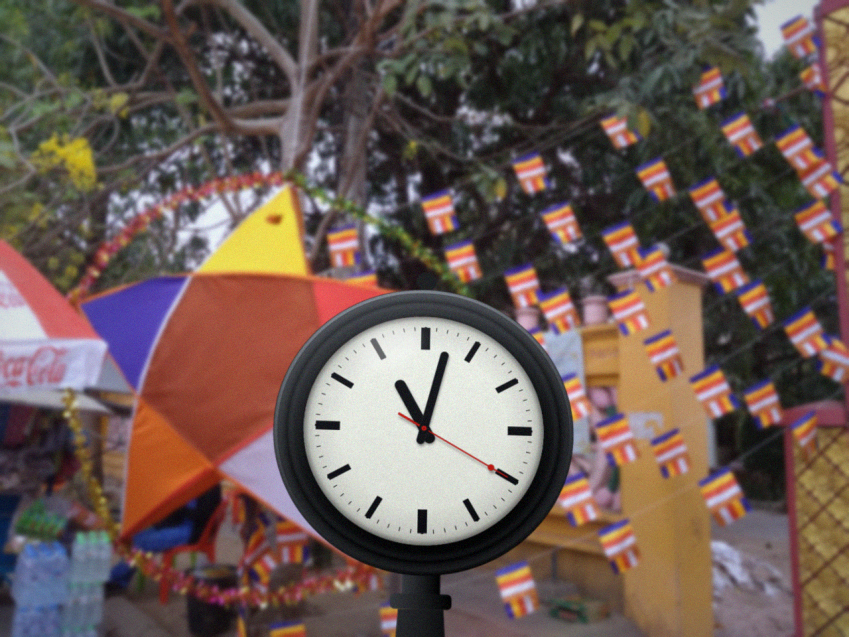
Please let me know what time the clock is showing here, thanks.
11:02:20
